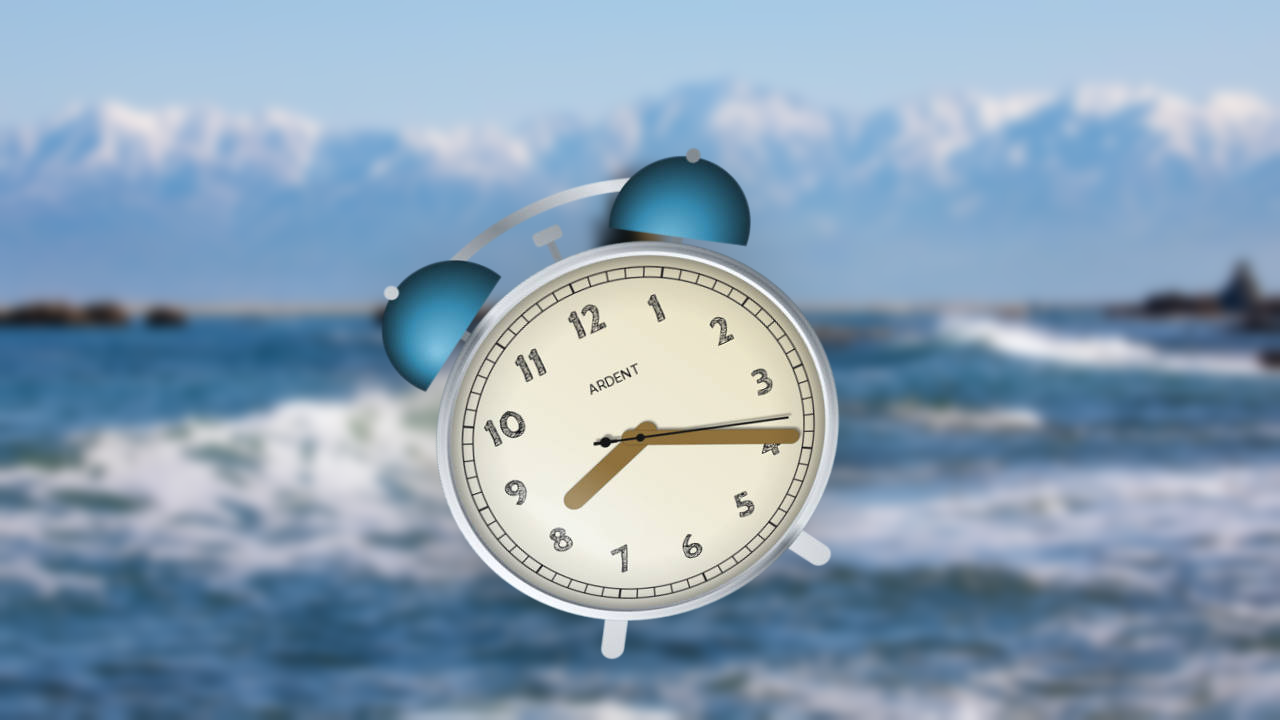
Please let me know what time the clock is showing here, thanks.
8:19:18
